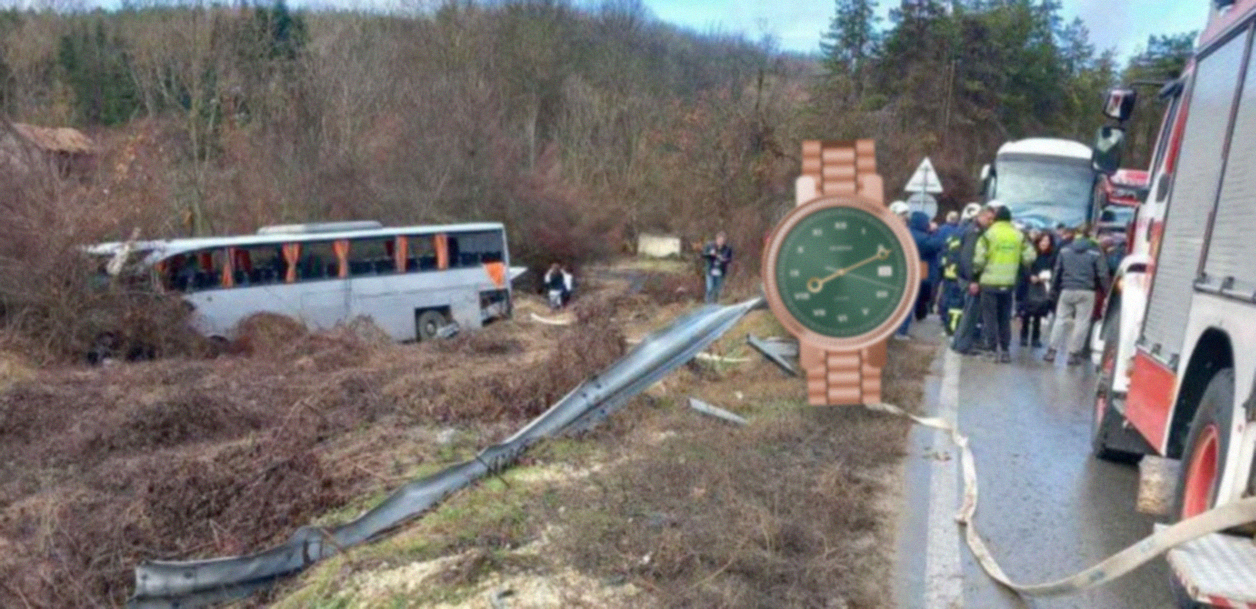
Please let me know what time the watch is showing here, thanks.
8:11:18
